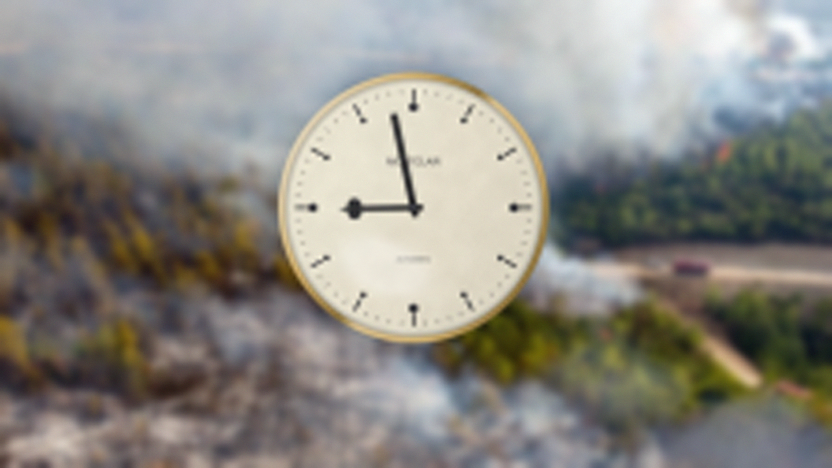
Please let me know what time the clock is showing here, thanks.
8:58
